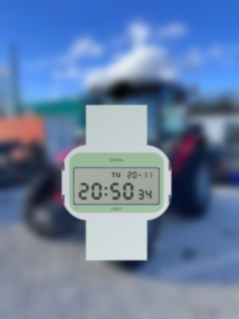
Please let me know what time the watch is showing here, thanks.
20:50:34
